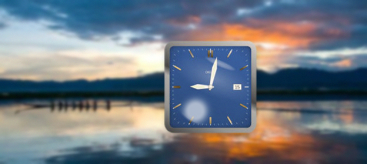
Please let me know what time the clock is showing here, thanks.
9:02
